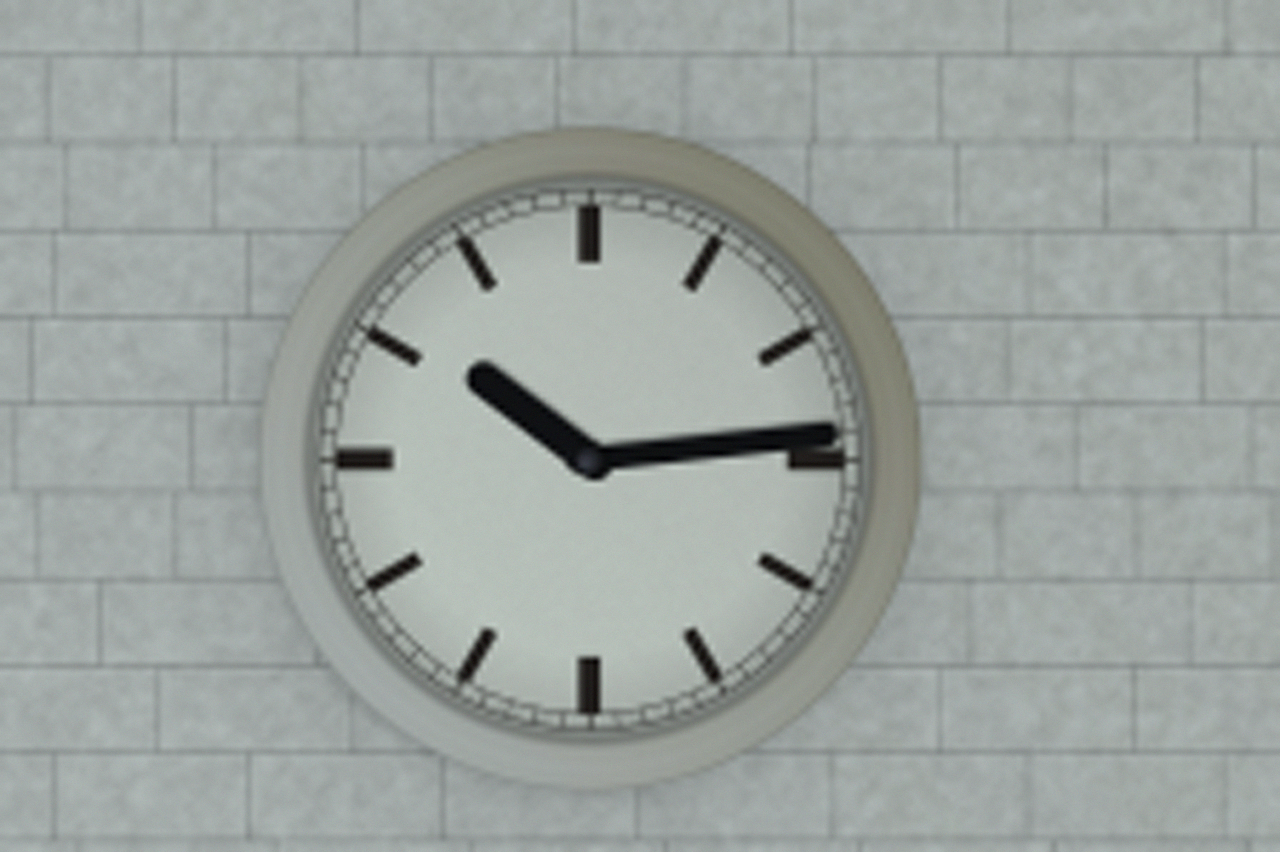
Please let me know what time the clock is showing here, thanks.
10:14
